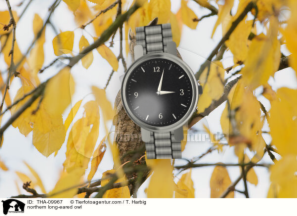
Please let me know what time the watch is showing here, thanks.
3:03
